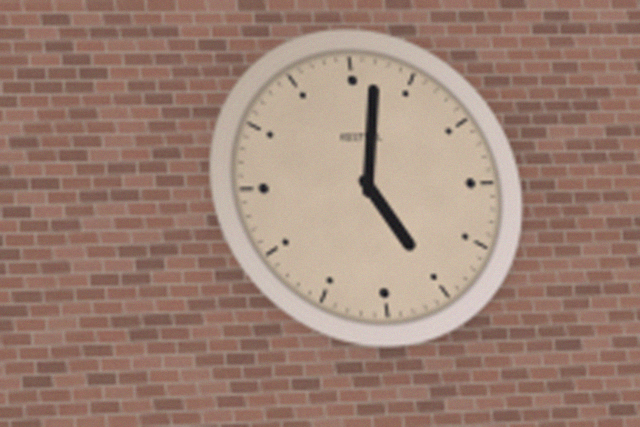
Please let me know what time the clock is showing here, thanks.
5:02
